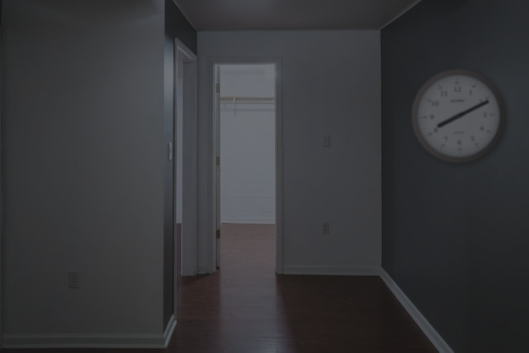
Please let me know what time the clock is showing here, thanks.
8:11
